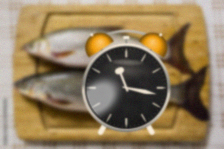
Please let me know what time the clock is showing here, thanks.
11:17
